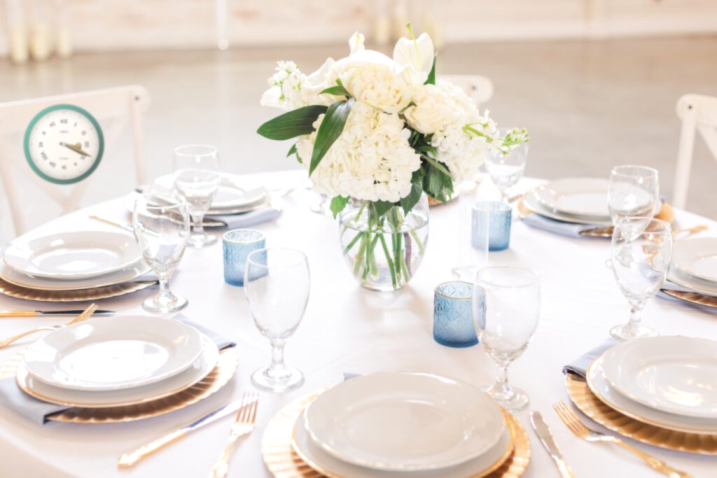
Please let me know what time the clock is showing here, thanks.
3:19
